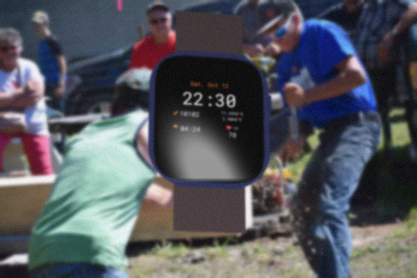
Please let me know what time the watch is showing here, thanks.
22:30
